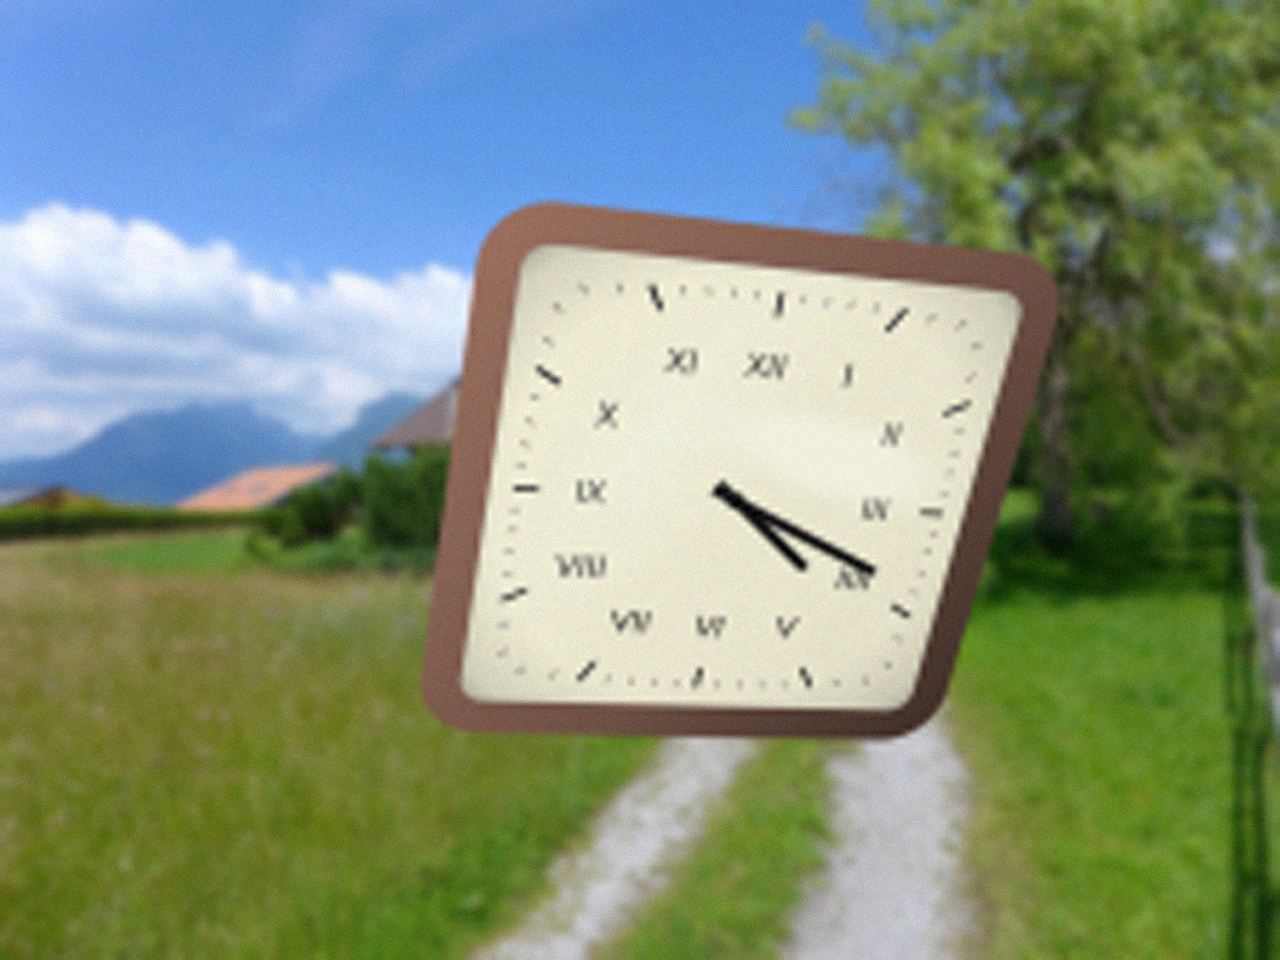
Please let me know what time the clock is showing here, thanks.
4:19
